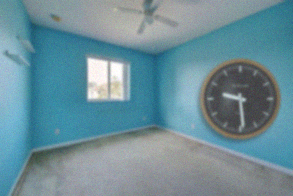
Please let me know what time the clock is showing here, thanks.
9:29
